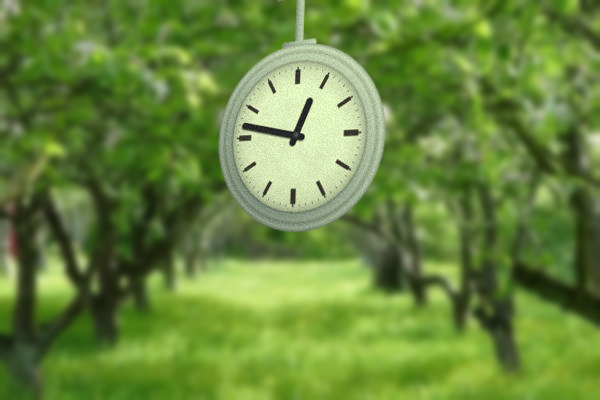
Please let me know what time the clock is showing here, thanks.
12:47
